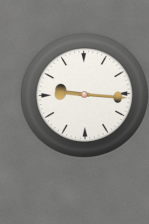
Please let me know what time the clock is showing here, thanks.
9:16
